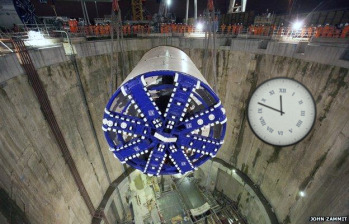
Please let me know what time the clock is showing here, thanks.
11:48
